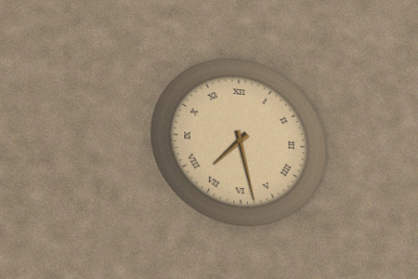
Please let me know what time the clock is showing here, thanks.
7:28
